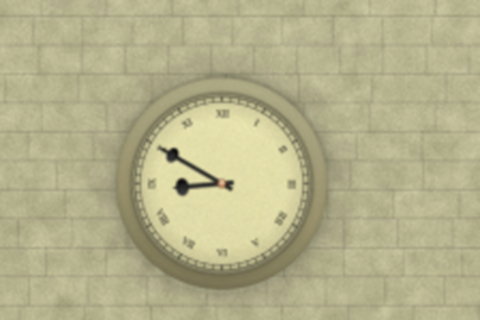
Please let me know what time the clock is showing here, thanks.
8:50
